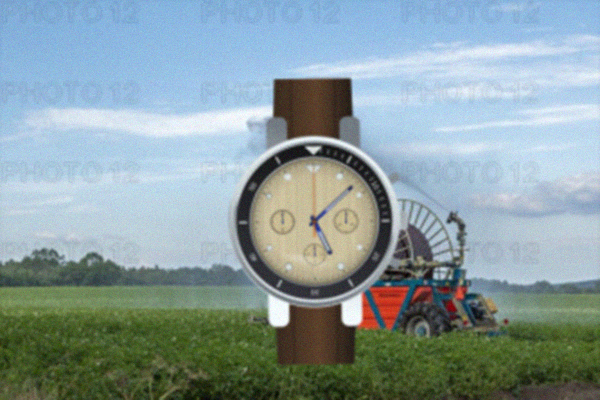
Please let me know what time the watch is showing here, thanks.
5:08
